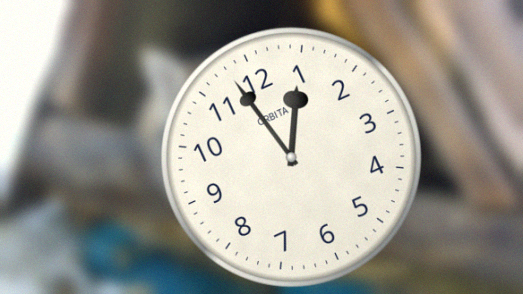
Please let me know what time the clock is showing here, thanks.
12:58
